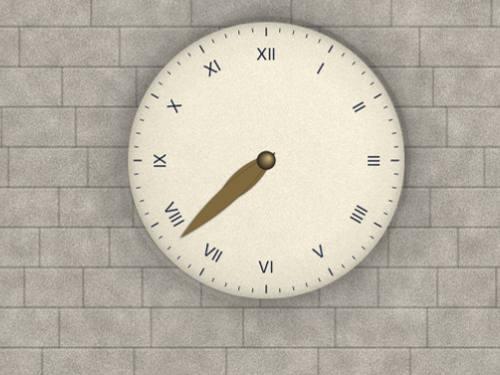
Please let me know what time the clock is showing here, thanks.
7:38
